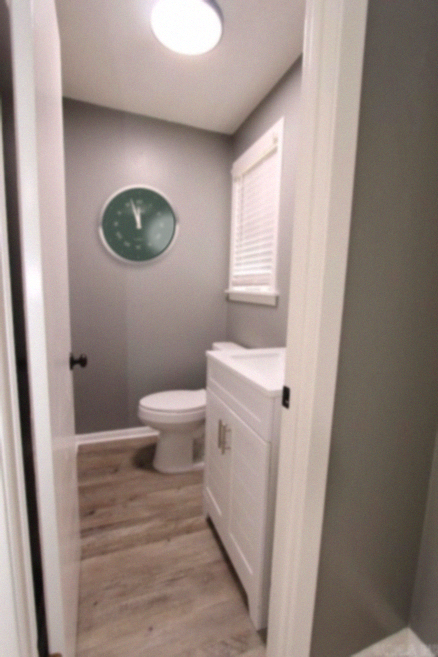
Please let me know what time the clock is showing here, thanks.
11:57
